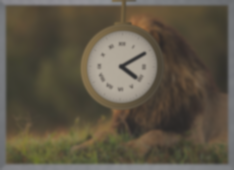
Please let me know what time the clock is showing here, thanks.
4:10
